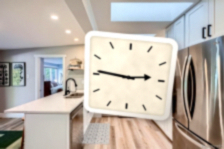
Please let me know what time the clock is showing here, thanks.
2:46
